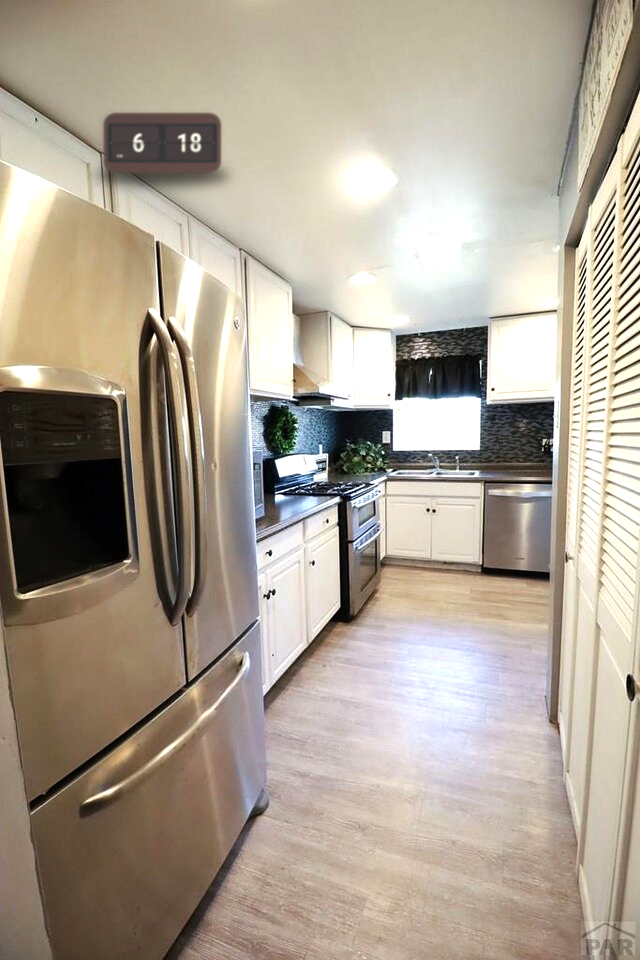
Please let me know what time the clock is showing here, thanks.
6:18
